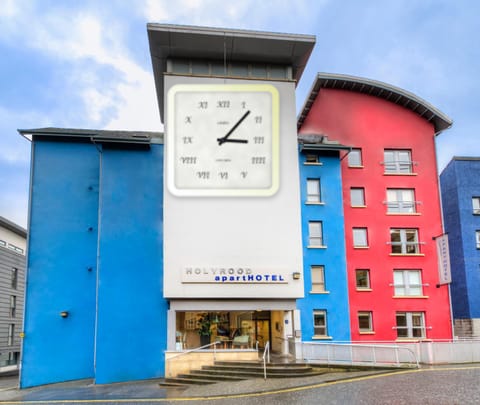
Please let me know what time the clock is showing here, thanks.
3:07
